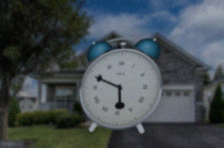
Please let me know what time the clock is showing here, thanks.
5:49
